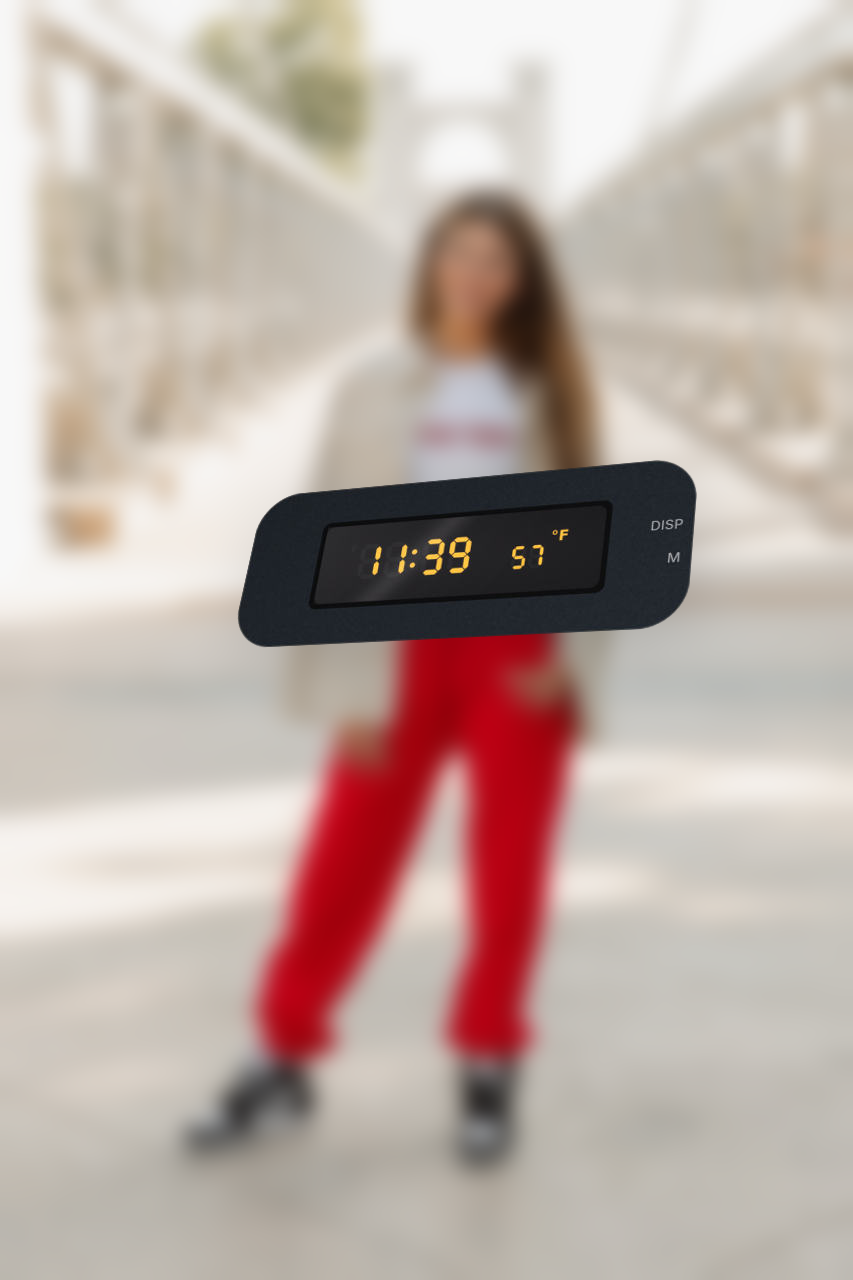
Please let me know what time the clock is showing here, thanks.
11:39
